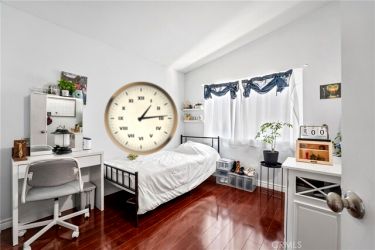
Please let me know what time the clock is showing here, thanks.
1:14
